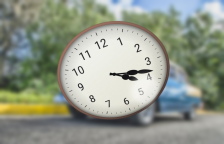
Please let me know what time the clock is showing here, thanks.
4:18
